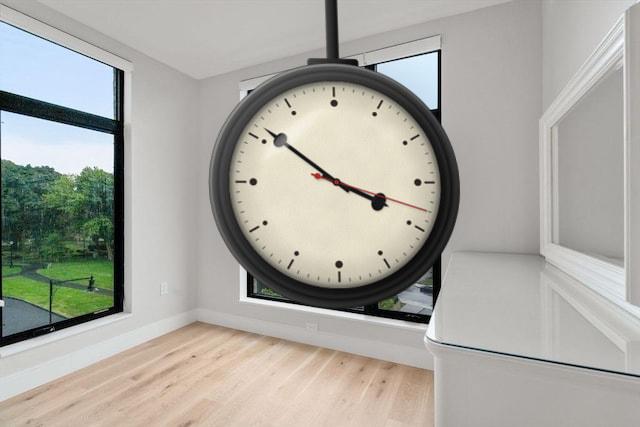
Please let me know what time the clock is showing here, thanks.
3:51:18
